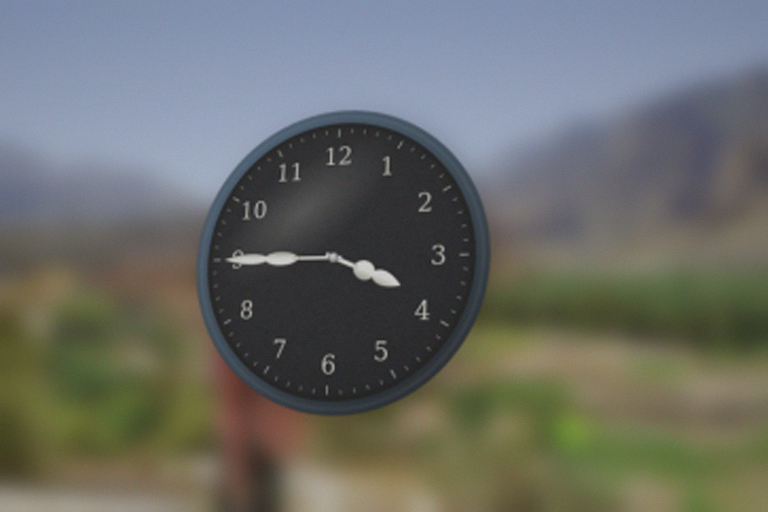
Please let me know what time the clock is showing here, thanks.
3:45
